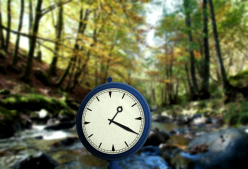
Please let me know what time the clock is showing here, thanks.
1:20
